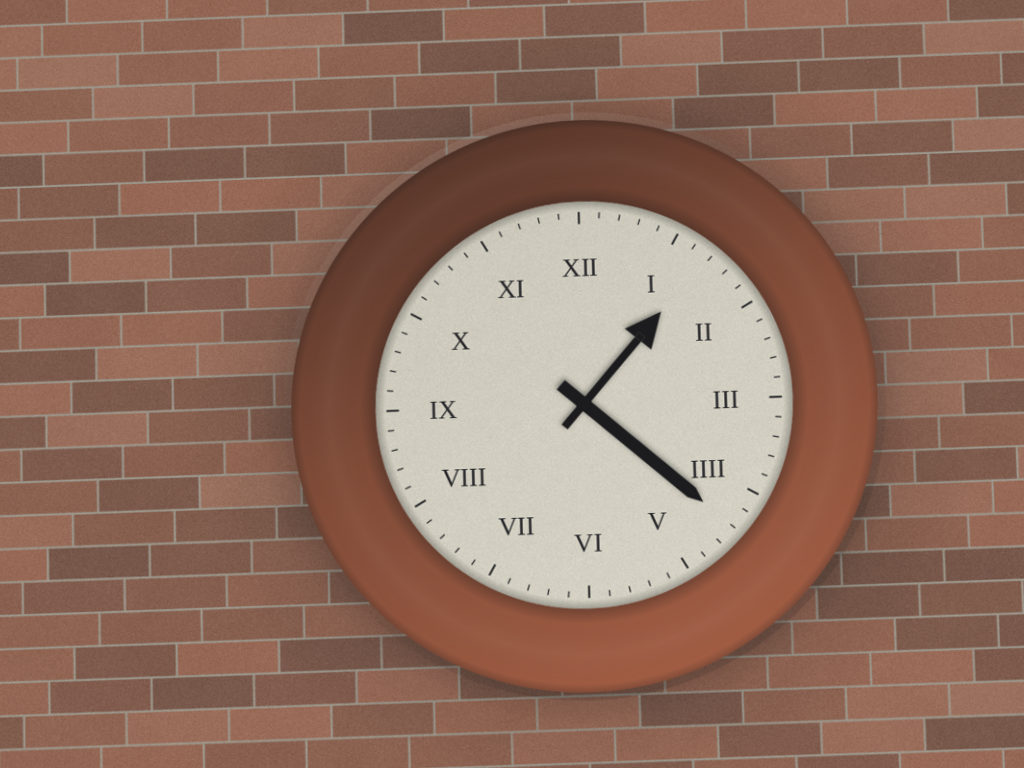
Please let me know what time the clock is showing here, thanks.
1:22
